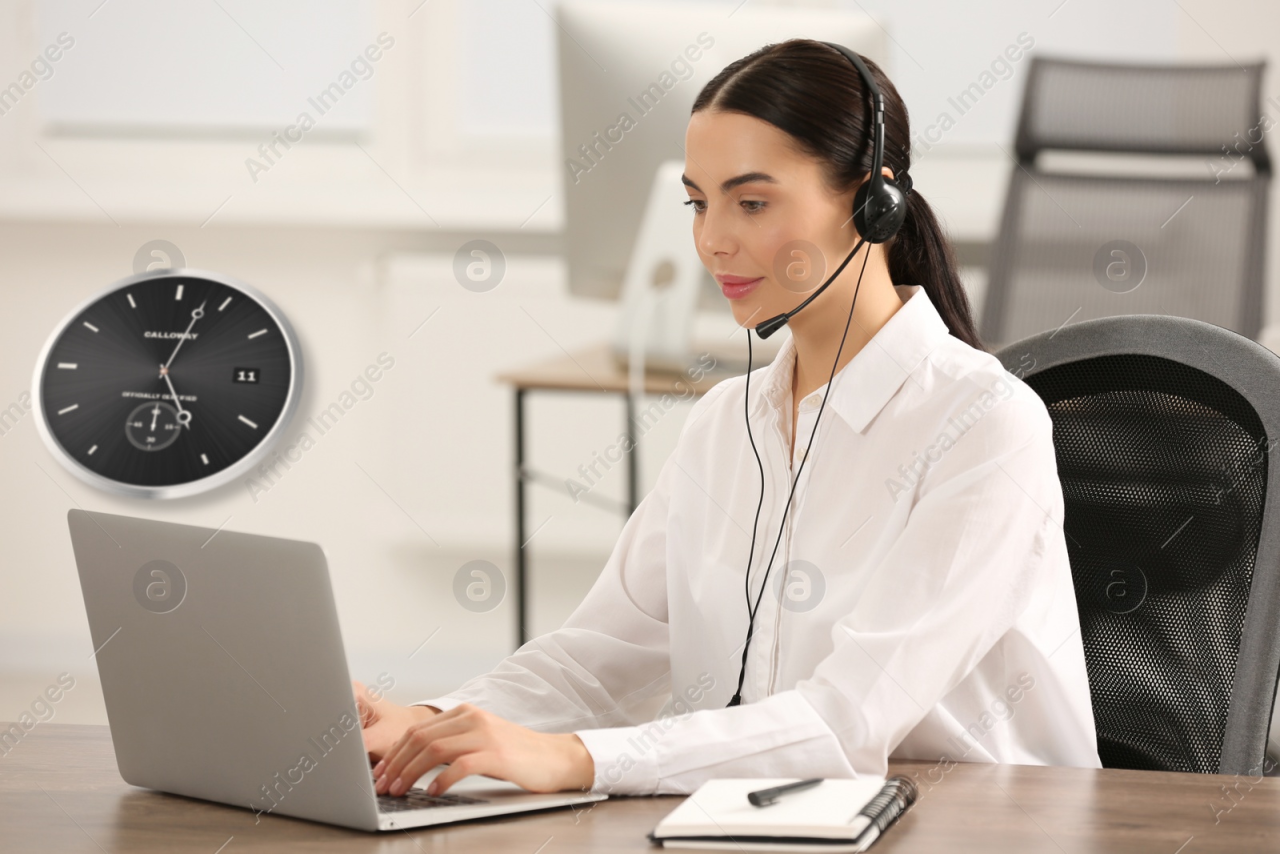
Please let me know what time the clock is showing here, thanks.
5:03
